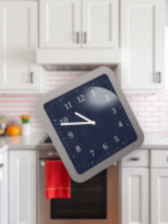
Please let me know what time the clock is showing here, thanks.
10:49
